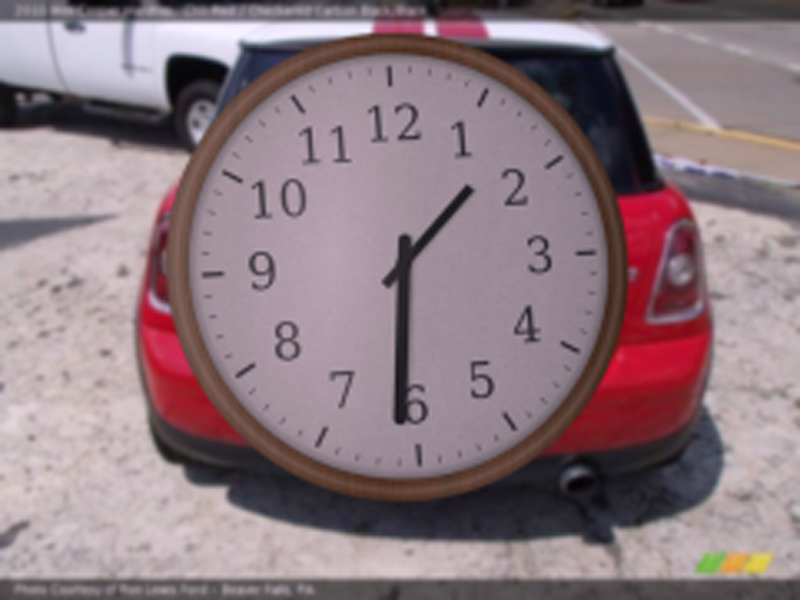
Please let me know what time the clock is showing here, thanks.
1:31
